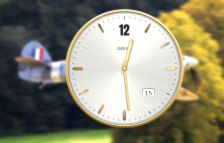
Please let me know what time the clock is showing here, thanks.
12:29
